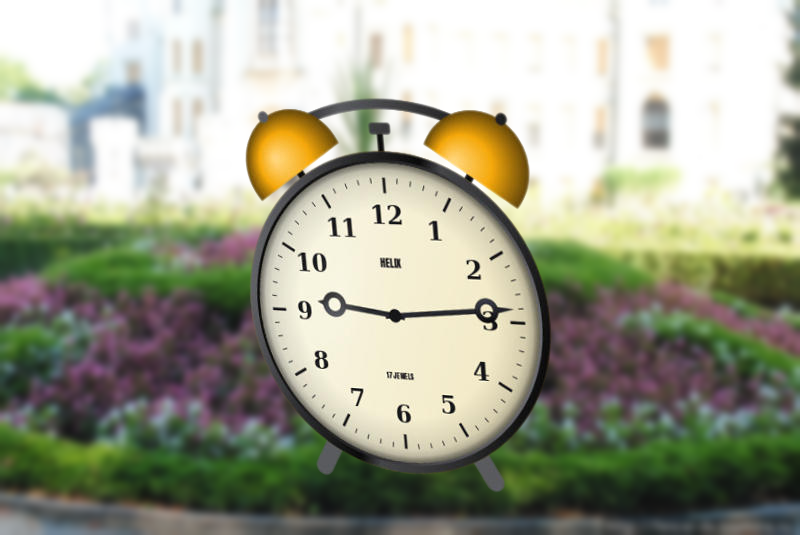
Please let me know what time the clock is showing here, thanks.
9:14
